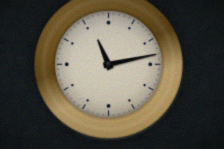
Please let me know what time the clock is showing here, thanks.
11:13
